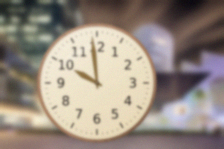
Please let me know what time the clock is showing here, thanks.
9:59
